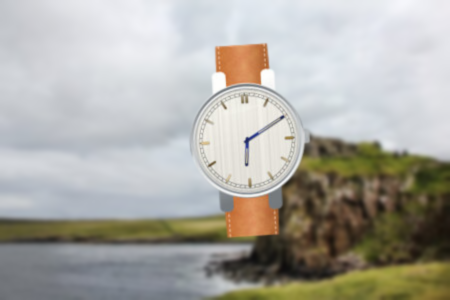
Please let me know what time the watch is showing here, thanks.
6:10
